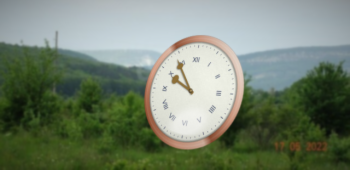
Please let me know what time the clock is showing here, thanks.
9:54
